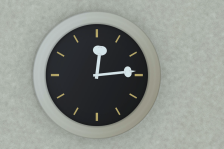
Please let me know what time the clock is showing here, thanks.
12:14
